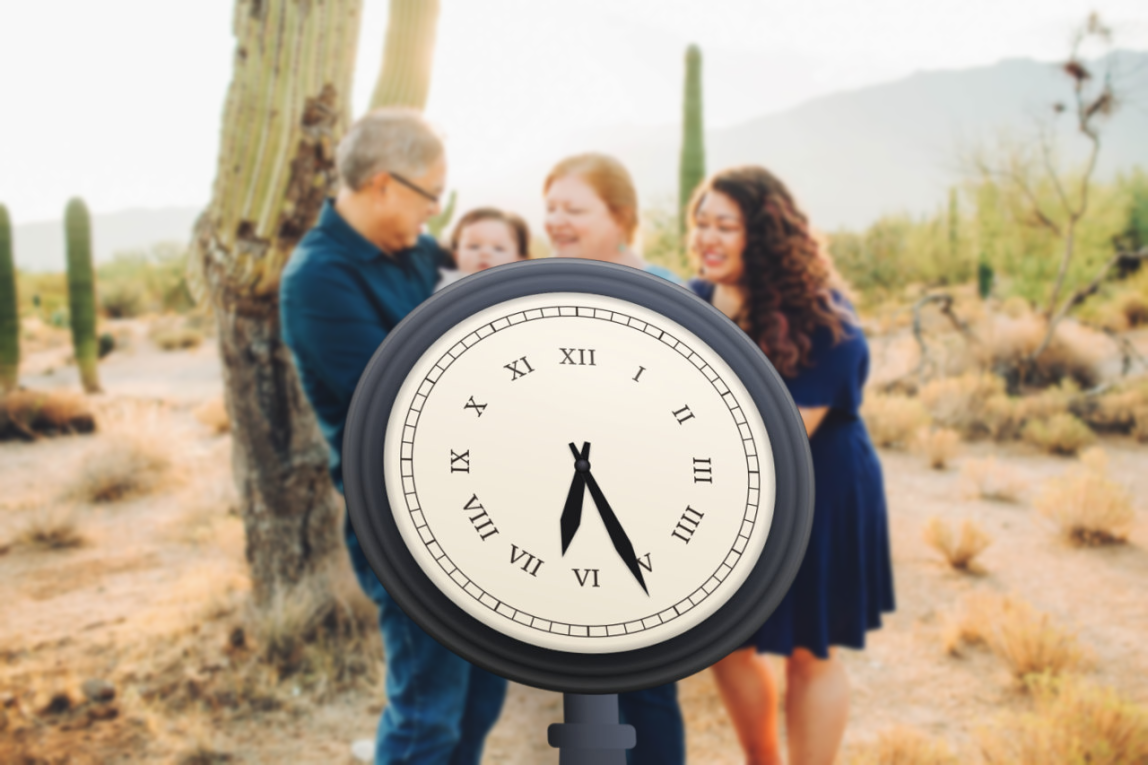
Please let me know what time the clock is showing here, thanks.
6:26
